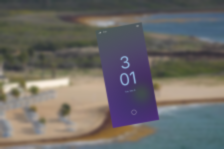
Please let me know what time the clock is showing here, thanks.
3:01
